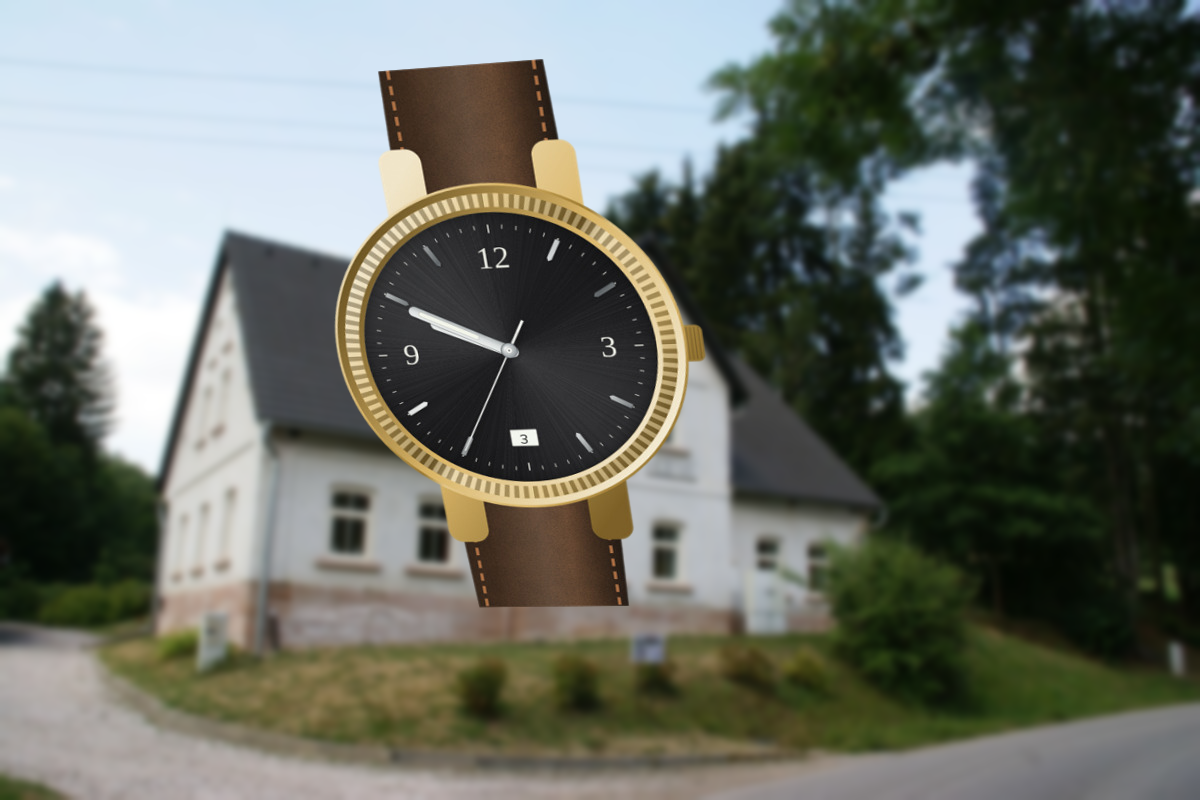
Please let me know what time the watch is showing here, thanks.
9:49:35
